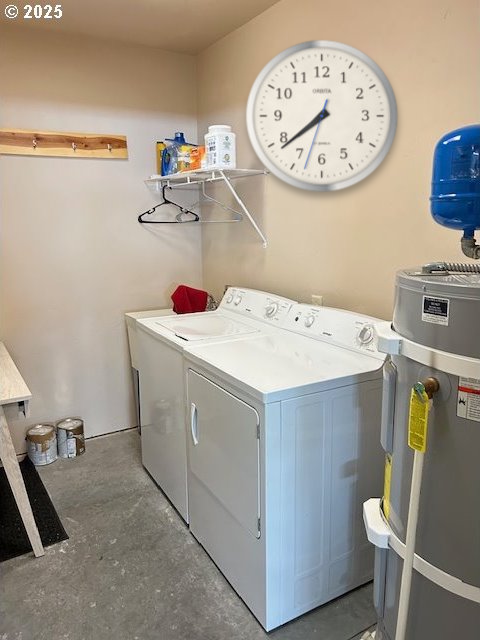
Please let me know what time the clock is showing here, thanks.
7:38:33
